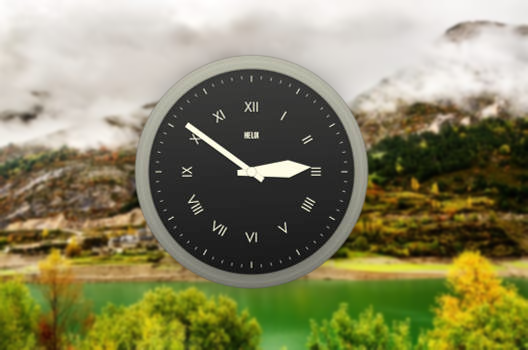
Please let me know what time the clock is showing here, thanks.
2:51
